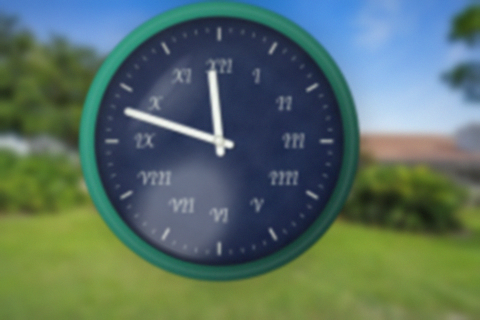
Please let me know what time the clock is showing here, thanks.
11:48
